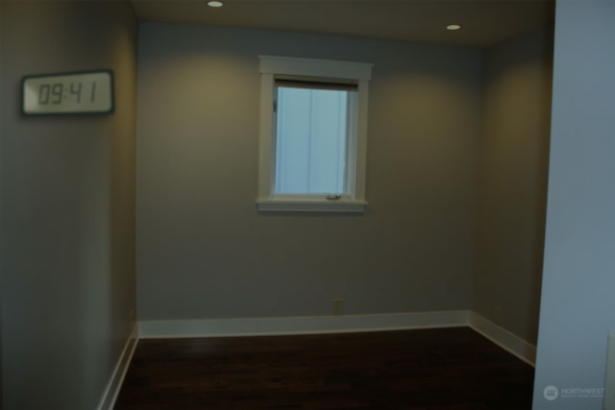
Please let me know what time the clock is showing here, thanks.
9:41
